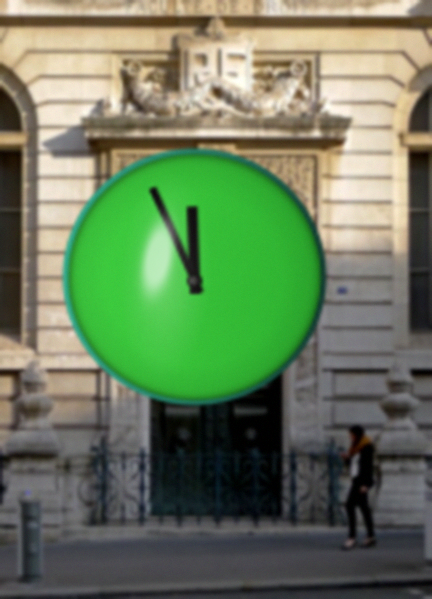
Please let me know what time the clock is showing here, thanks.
11:56
